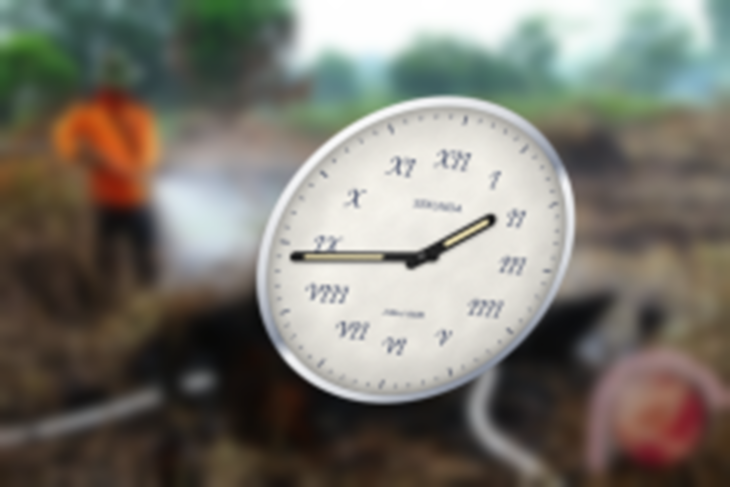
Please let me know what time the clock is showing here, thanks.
1:44
